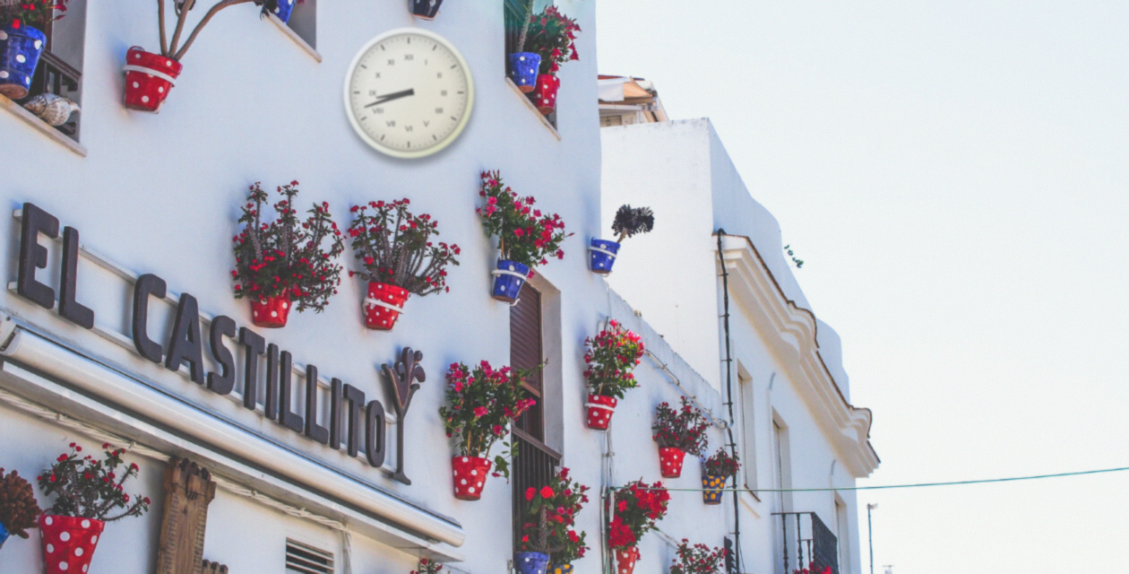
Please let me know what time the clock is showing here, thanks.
8:42
